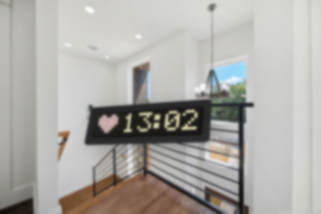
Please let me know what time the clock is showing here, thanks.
13:02
